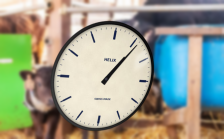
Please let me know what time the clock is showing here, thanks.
1:06
